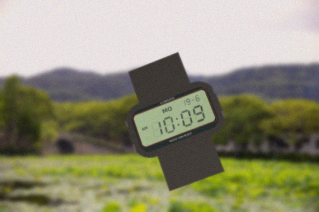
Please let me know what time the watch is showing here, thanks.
10:09
